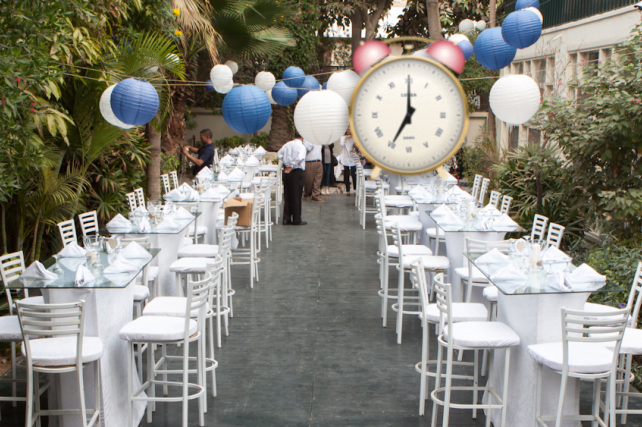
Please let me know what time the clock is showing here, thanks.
7:00
